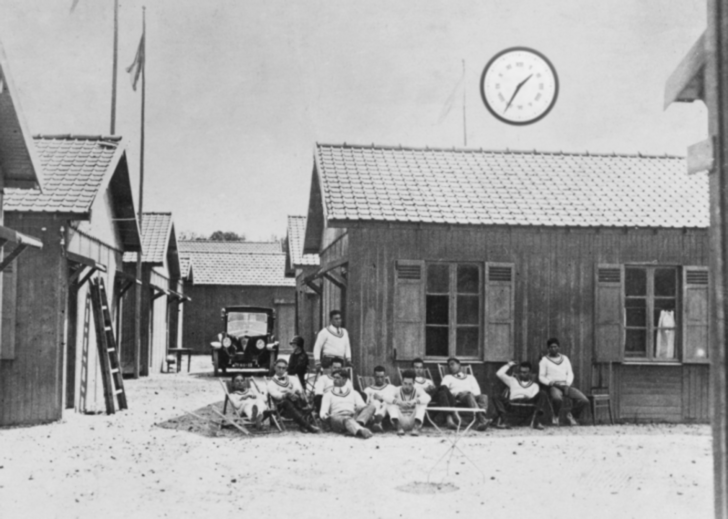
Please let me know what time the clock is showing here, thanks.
1:35
